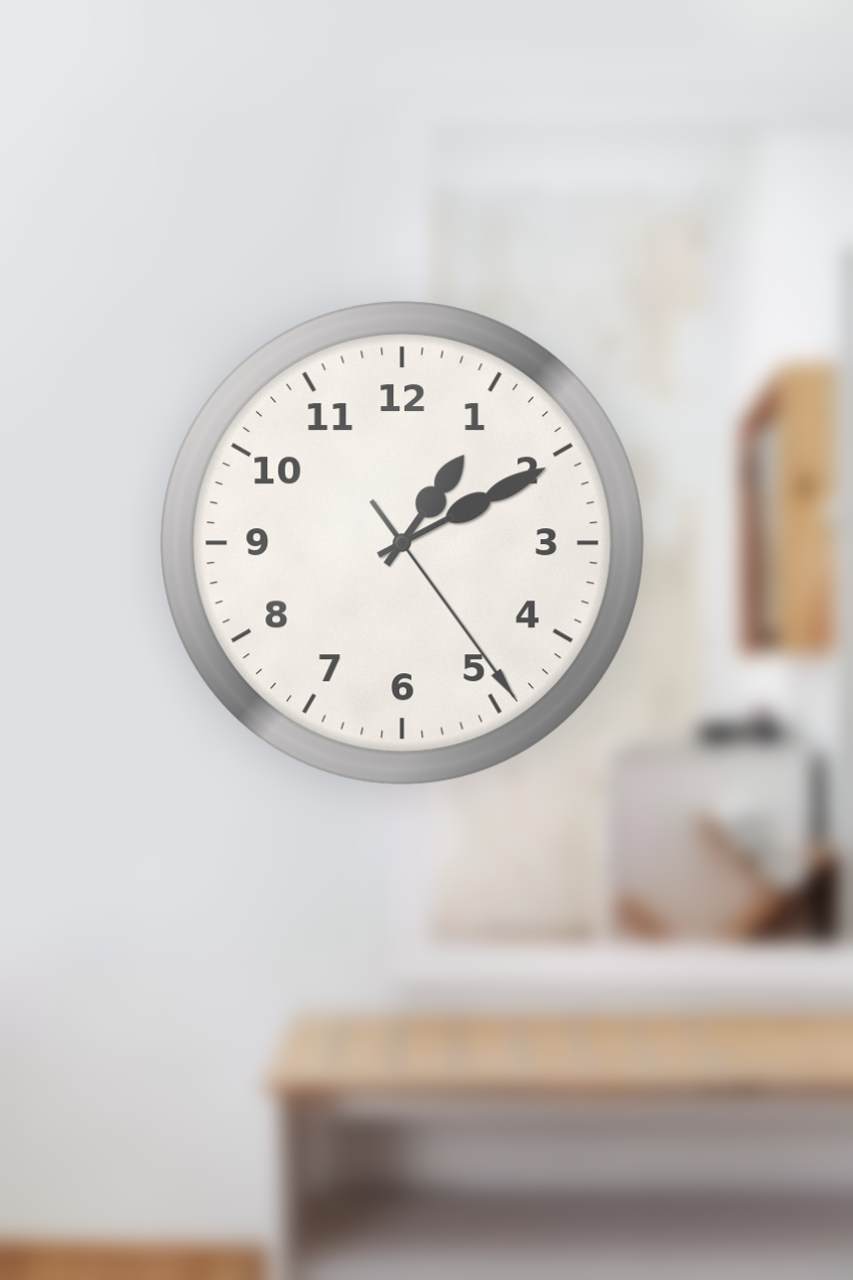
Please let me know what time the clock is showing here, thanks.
1:10:24
